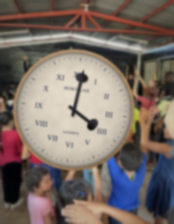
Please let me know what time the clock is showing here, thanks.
4:01
